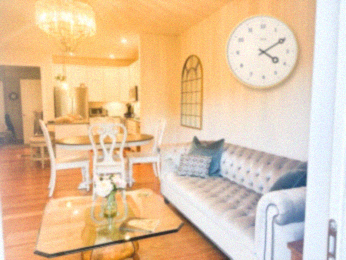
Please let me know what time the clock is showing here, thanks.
4:10
